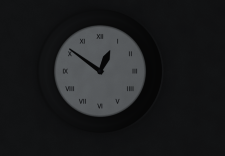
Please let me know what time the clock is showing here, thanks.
12:51
